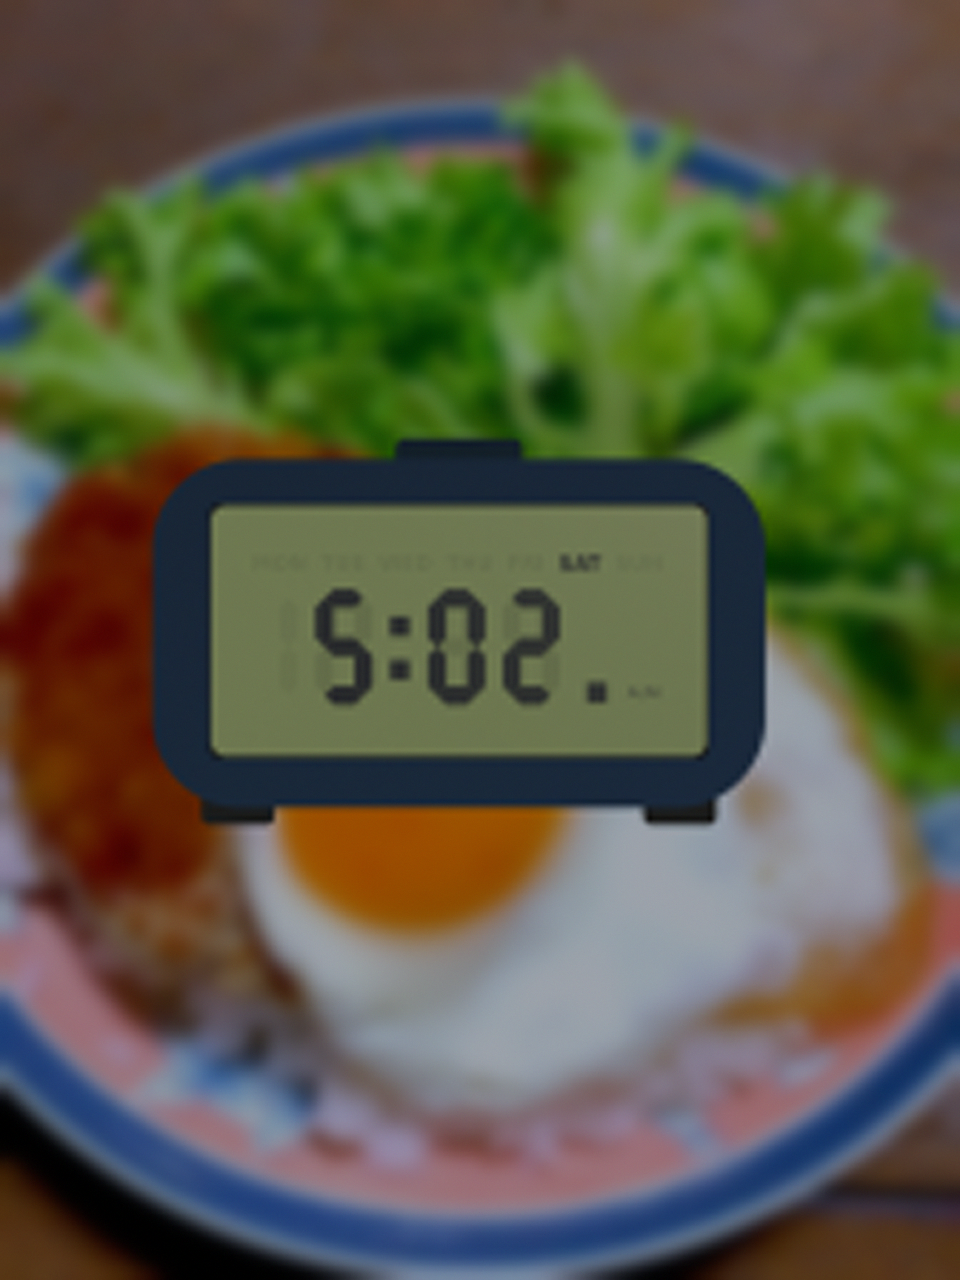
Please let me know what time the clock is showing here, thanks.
5:02
